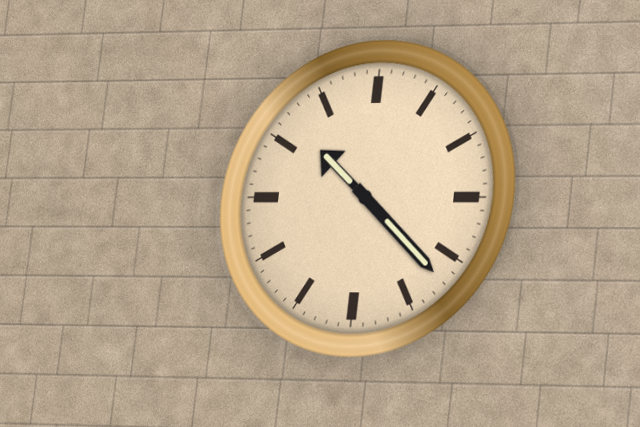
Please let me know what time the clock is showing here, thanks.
10:22
